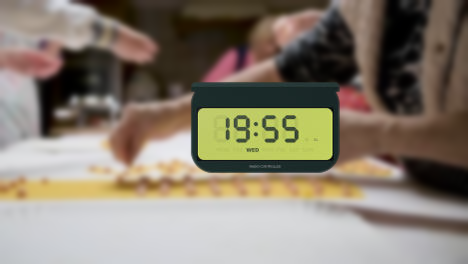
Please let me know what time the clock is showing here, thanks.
19:55
